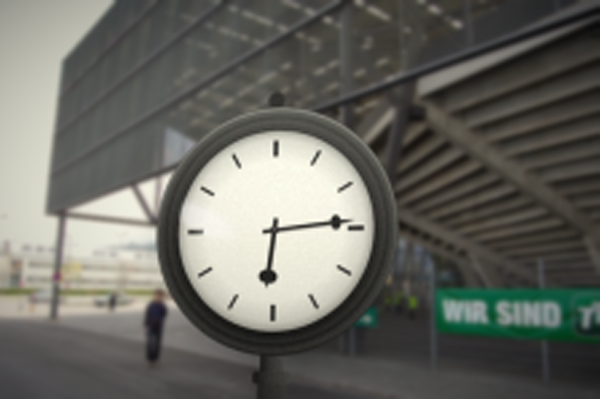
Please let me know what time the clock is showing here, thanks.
6:14
